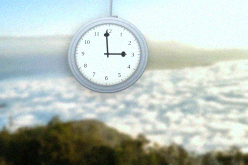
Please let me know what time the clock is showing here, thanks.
2:59
